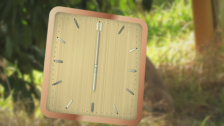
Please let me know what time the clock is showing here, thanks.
6:00
